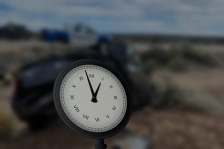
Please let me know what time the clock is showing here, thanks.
12:58
